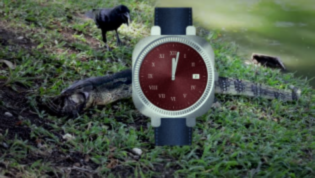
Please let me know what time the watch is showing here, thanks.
12:02
